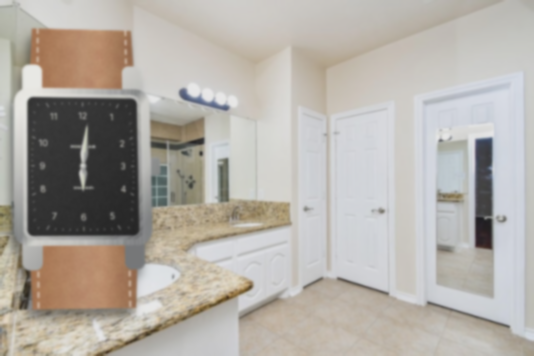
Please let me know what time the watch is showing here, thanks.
6:01
